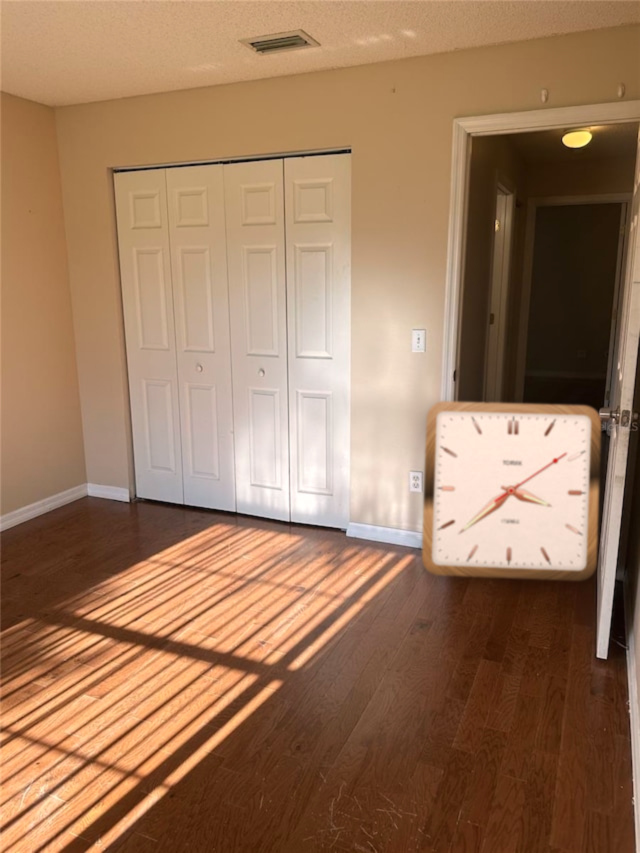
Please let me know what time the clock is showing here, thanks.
3:38:09
